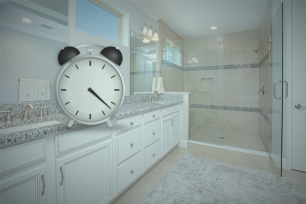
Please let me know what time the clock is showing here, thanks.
4:22
